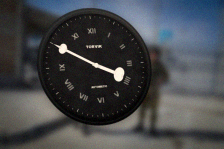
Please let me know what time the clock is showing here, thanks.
3:50
